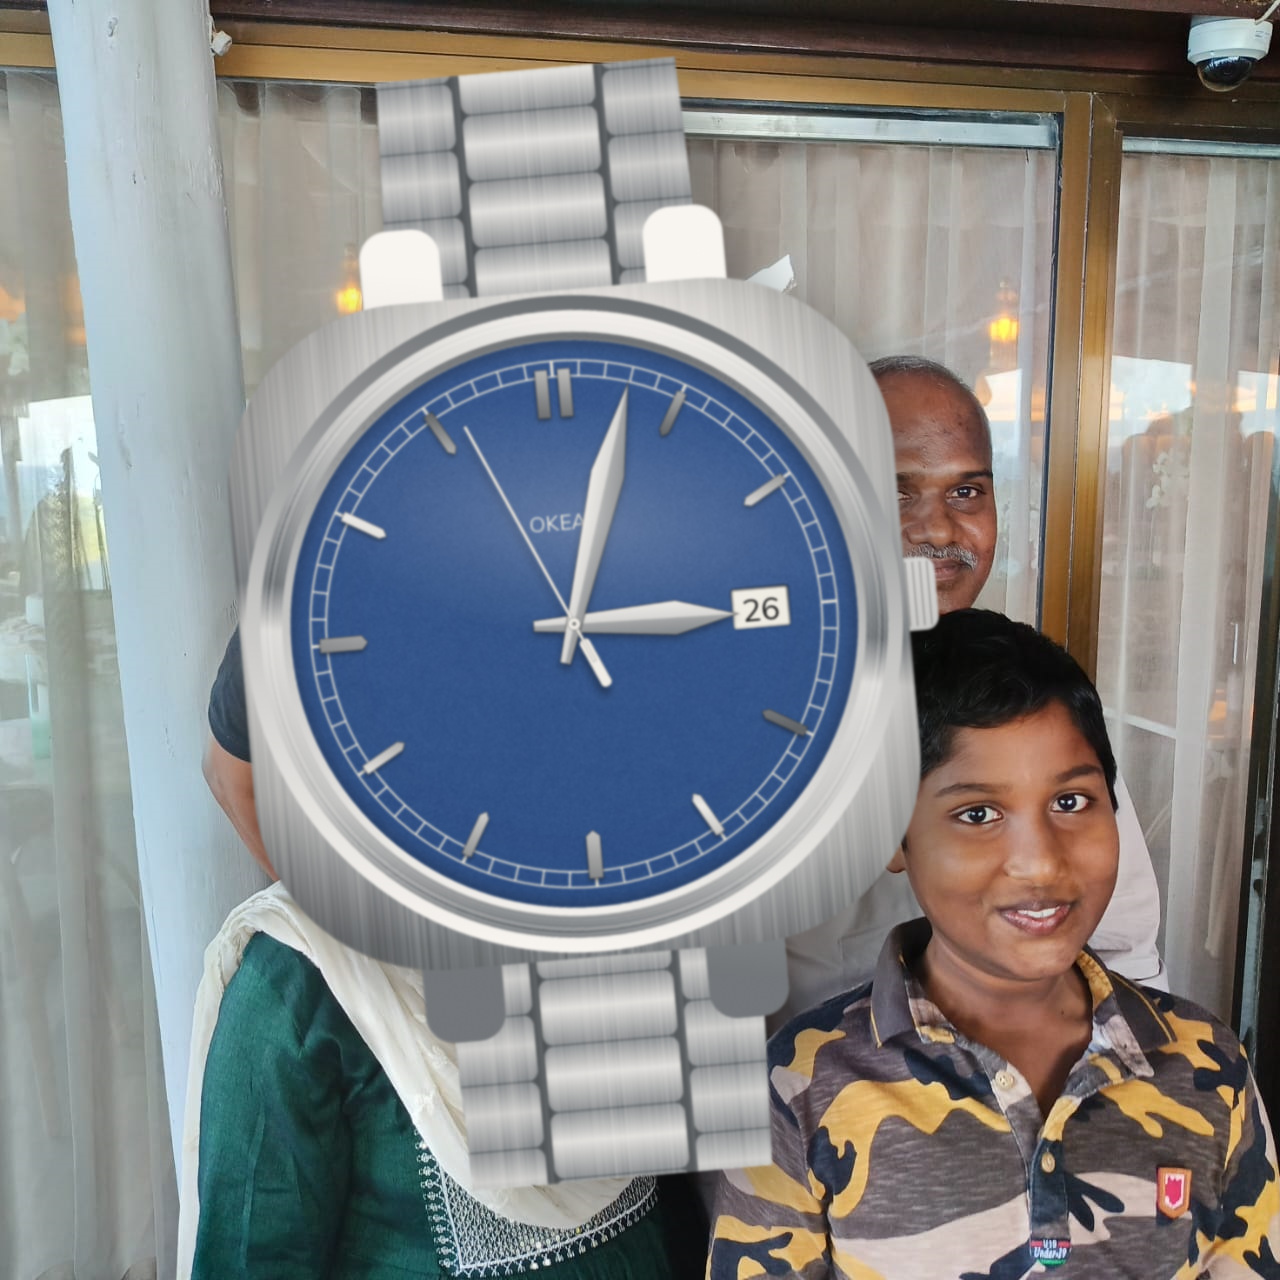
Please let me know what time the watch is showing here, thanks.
3:02:56
